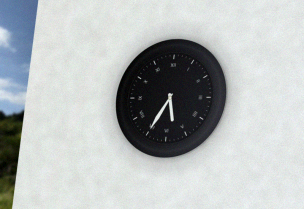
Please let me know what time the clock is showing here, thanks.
5:35
